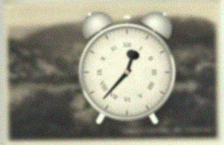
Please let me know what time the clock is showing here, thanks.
12:37
